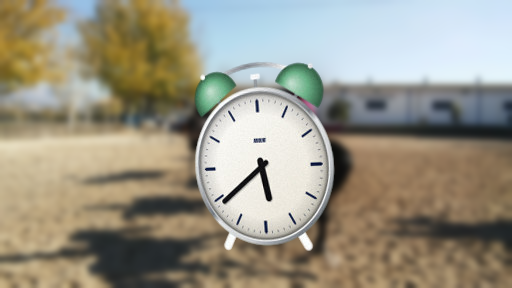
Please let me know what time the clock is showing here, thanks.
5:39
